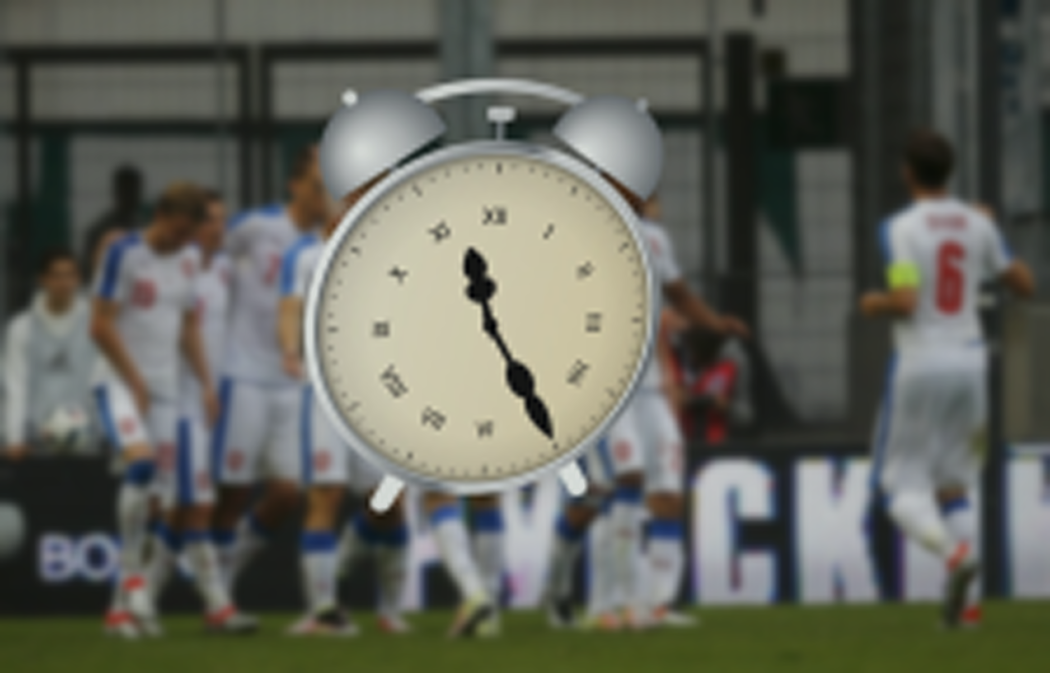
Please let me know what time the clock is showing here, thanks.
11:25
